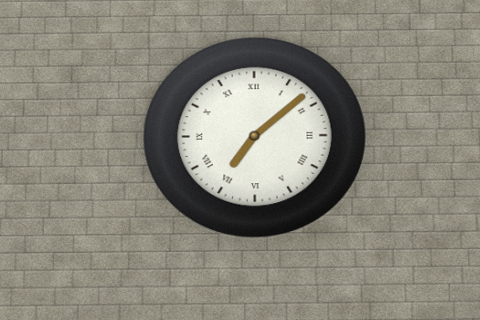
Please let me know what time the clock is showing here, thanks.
7:08
